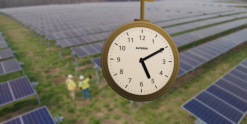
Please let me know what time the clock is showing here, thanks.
5:10
